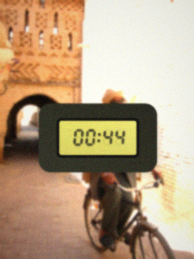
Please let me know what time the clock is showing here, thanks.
0:44
